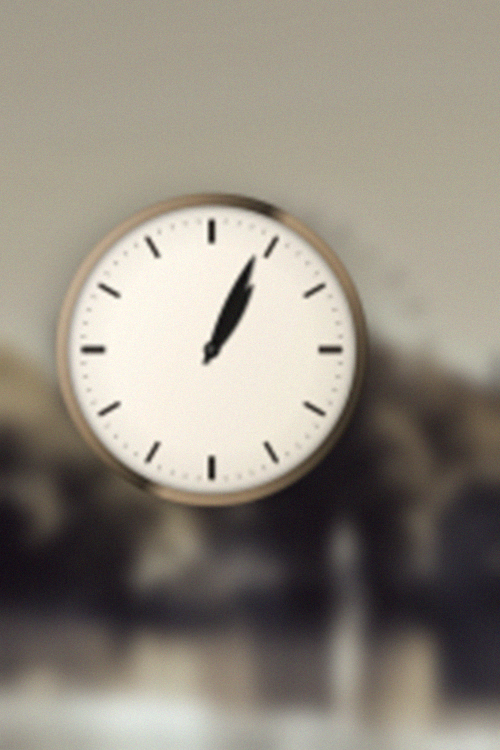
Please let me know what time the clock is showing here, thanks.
1:04
